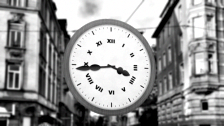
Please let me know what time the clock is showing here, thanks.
3:44
